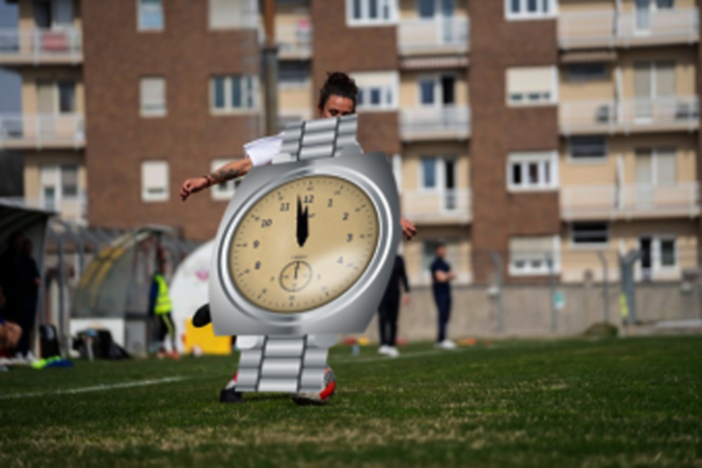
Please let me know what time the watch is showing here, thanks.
11:58
